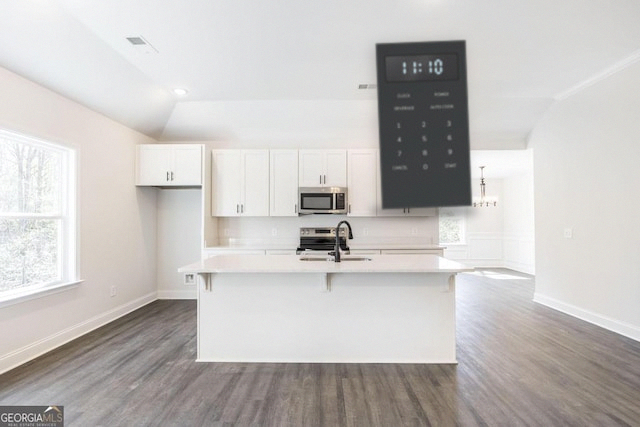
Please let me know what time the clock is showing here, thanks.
11:10
